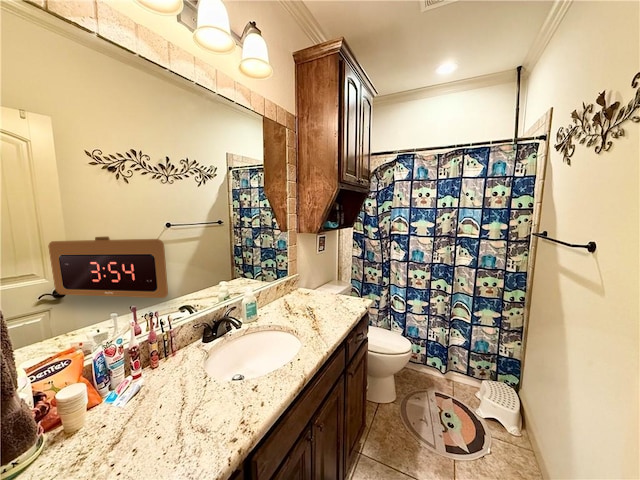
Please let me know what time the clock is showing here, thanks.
3:54
